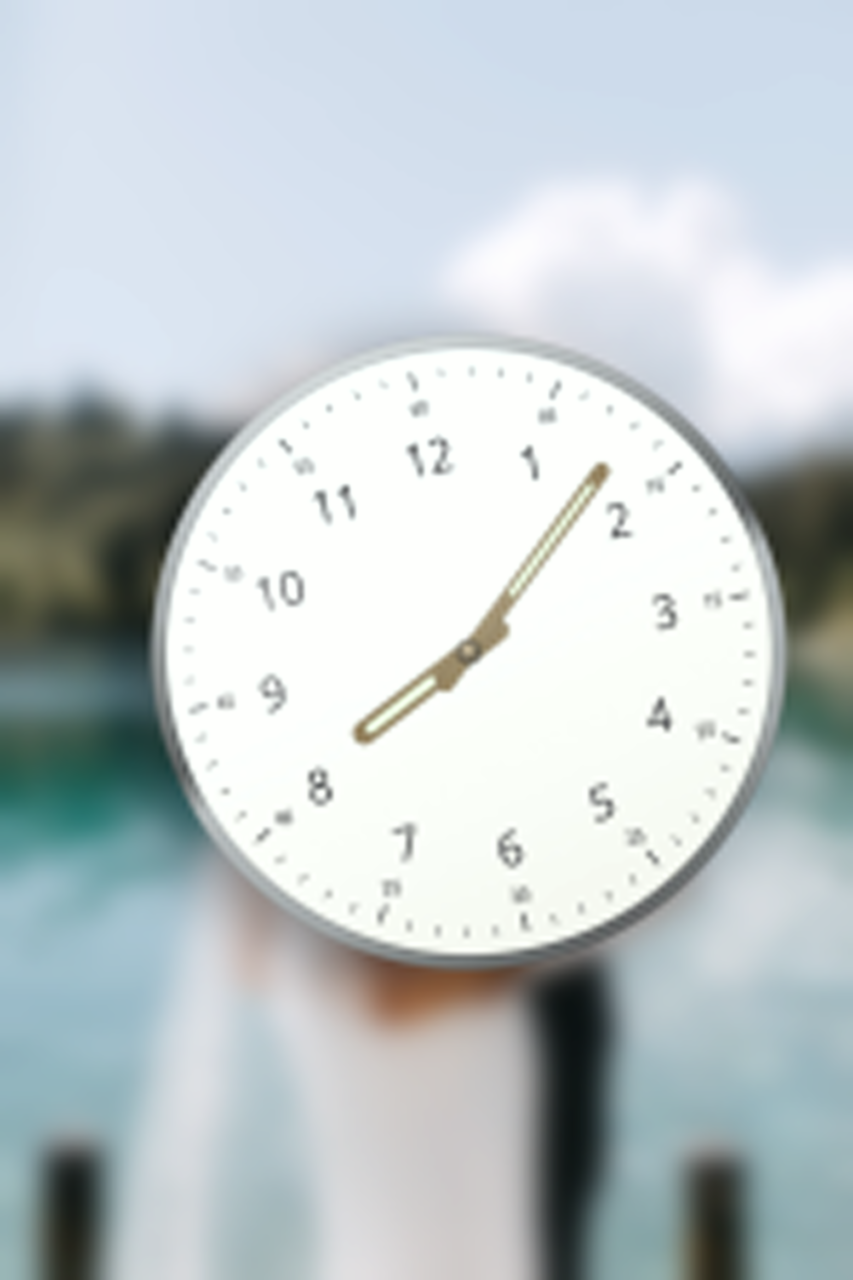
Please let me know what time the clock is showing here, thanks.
8:08
